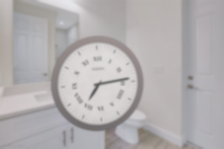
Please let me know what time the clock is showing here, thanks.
7:14
